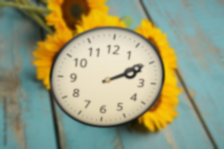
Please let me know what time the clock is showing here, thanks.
2:10
